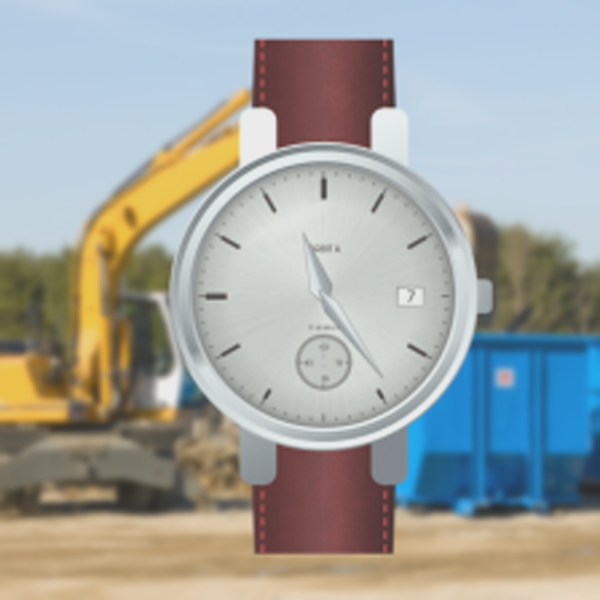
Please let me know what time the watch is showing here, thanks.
11:24
